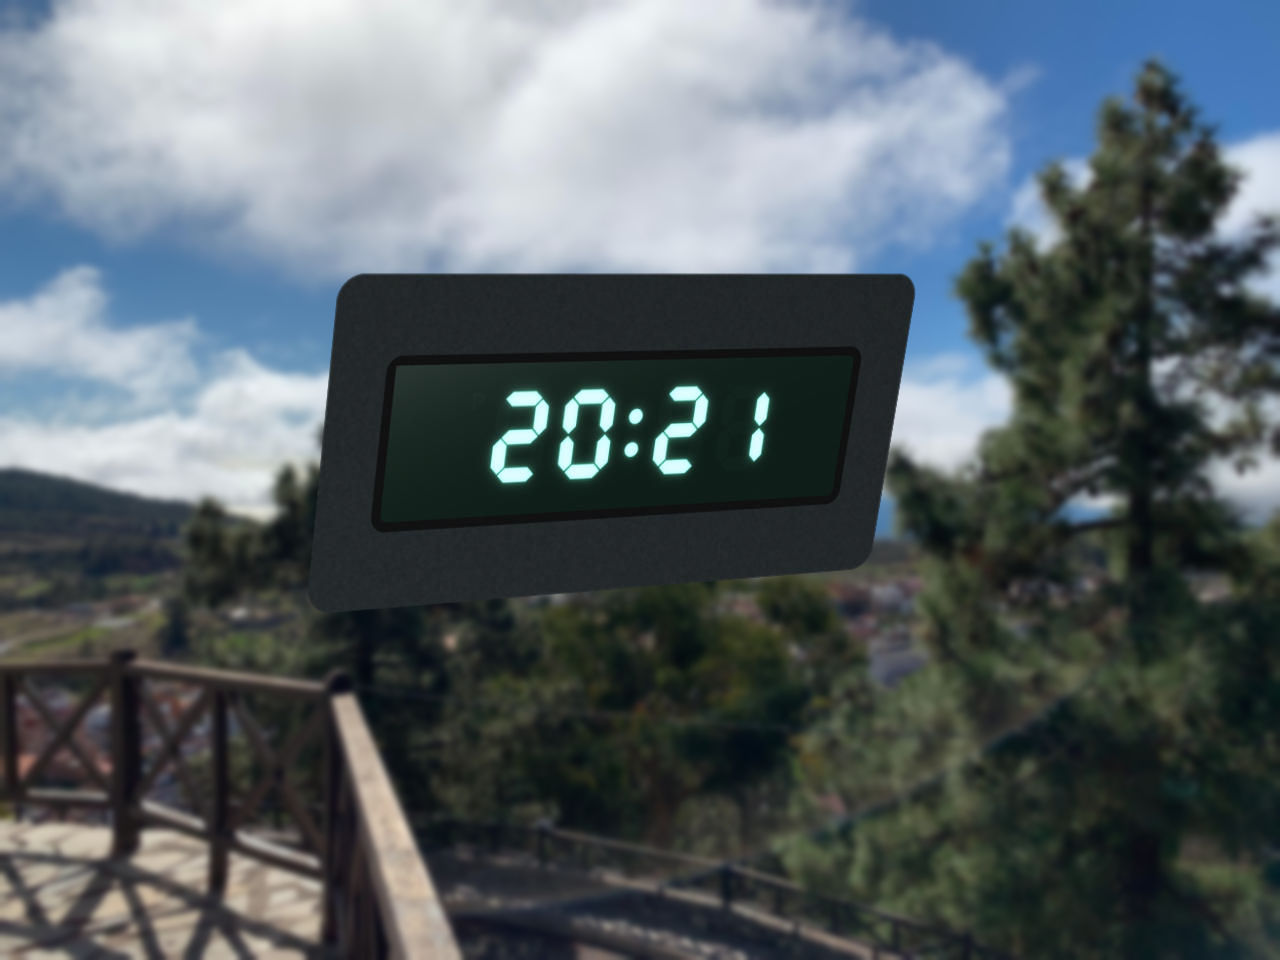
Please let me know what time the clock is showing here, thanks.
20:21
